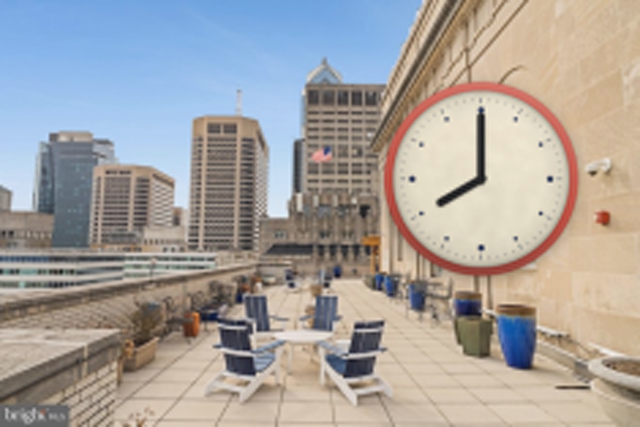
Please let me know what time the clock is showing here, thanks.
8:00
